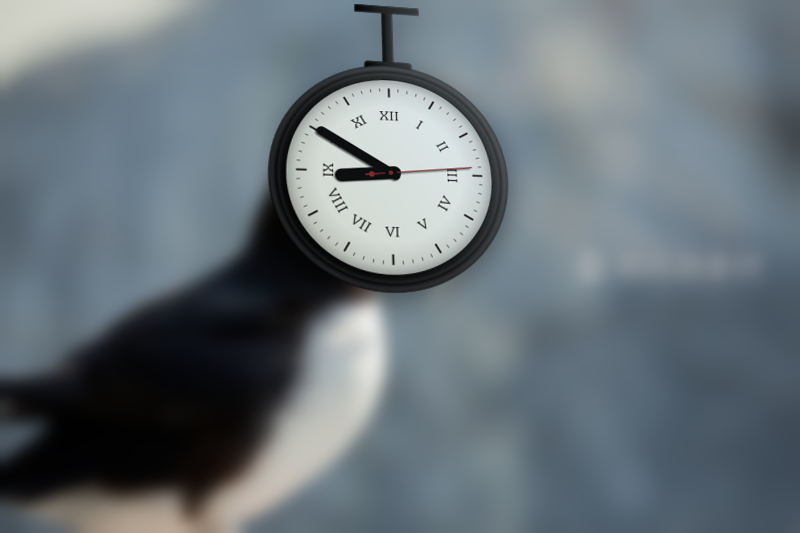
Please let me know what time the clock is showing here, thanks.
8:50:14
